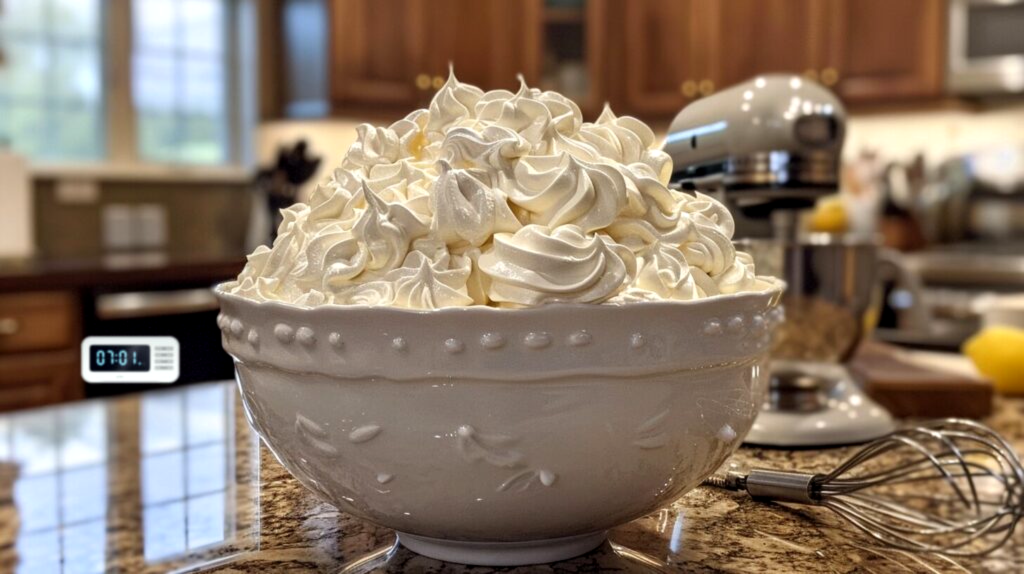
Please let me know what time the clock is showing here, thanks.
7:01
